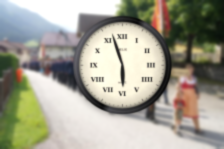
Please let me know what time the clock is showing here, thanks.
5:57
